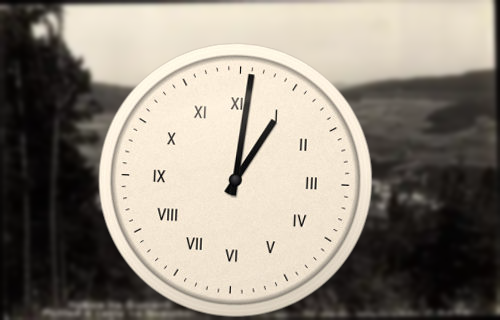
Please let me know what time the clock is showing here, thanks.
1:01
